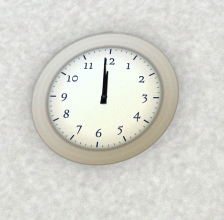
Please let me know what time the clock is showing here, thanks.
11:59
